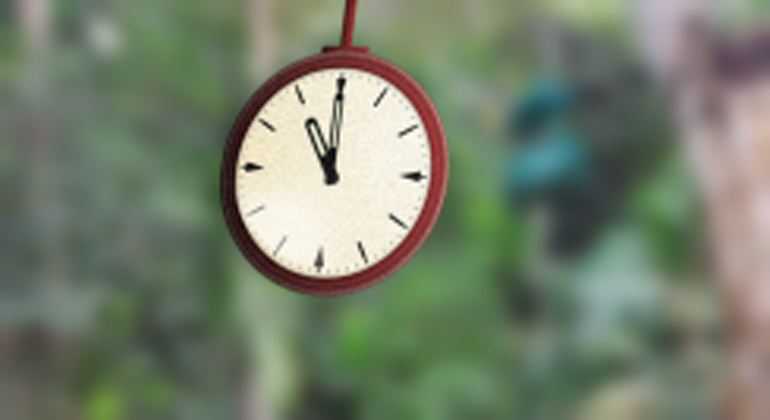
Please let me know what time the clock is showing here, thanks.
11:00
